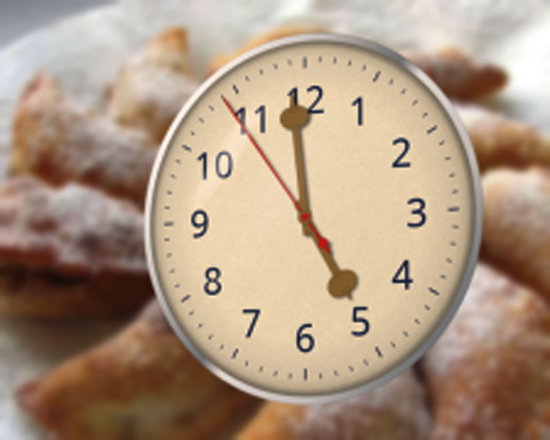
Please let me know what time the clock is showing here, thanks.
4:58:54
